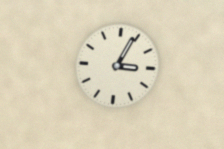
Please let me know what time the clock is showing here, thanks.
3:04
